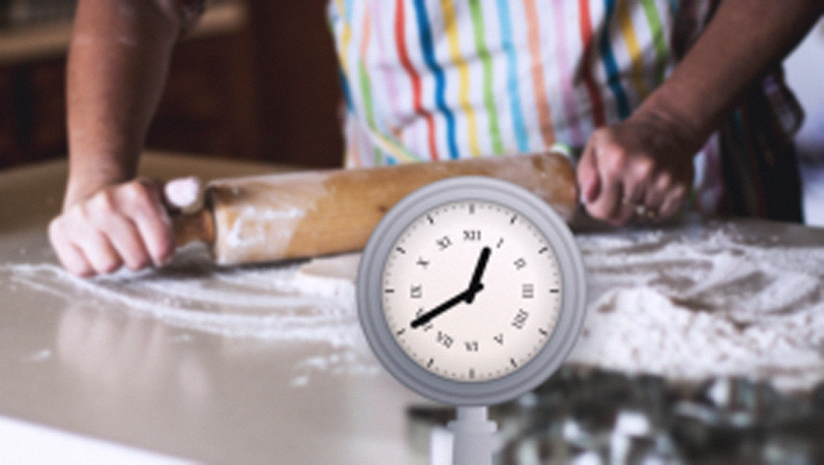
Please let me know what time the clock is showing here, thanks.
12:40
